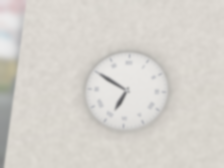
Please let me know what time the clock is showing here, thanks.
6:50
